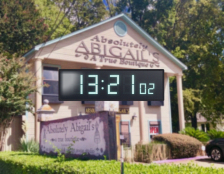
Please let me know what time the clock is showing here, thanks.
13:21:02
